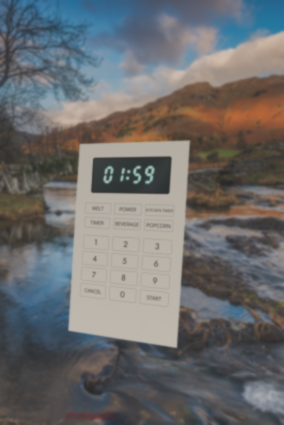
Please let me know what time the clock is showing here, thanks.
1:59
